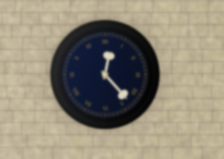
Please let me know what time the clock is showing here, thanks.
12:23
